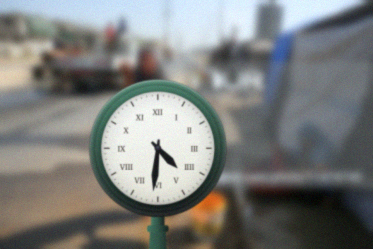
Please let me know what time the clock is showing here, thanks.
4:31
